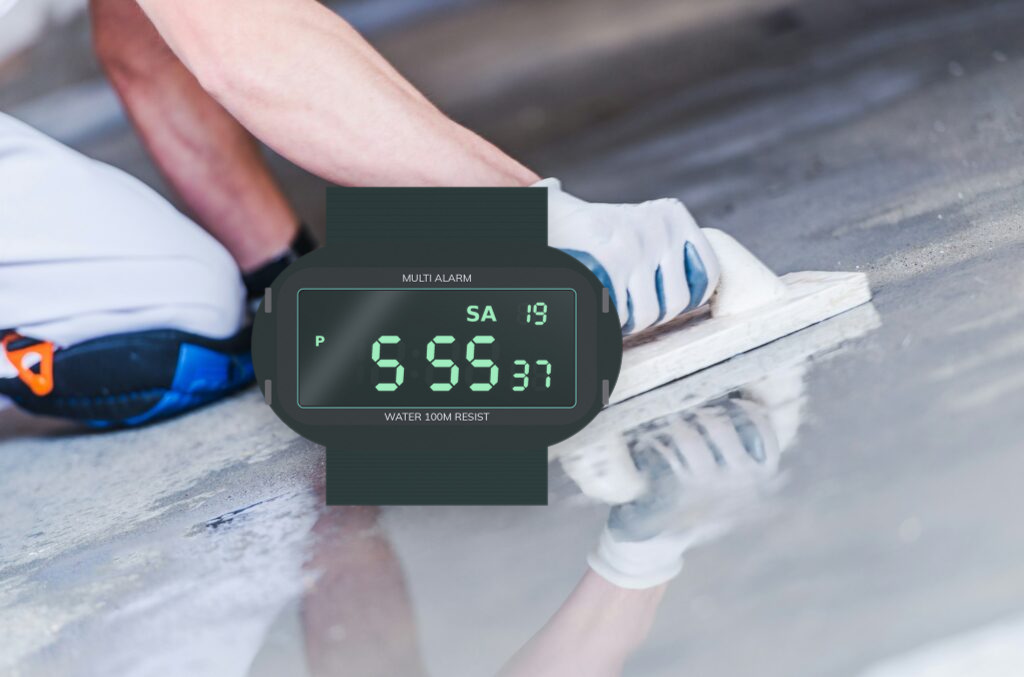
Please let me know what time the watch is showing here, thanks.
5:55:37
